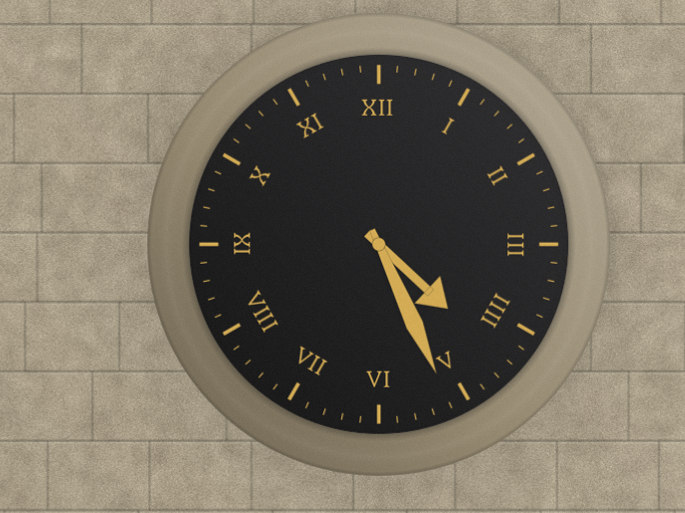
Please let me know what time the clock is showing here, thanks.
4:26
